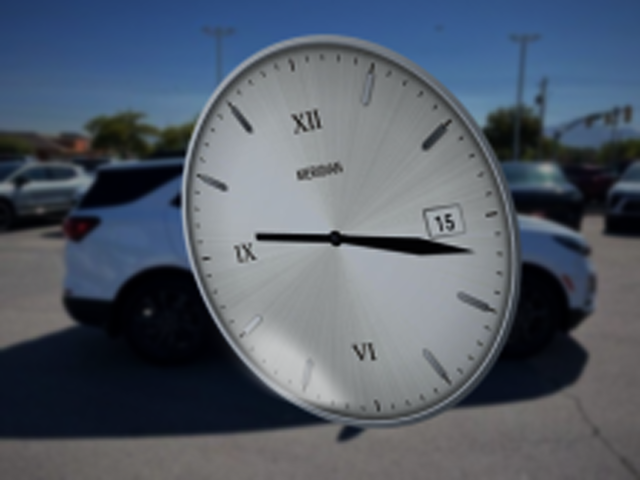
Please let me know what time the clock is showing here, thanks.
9:17
